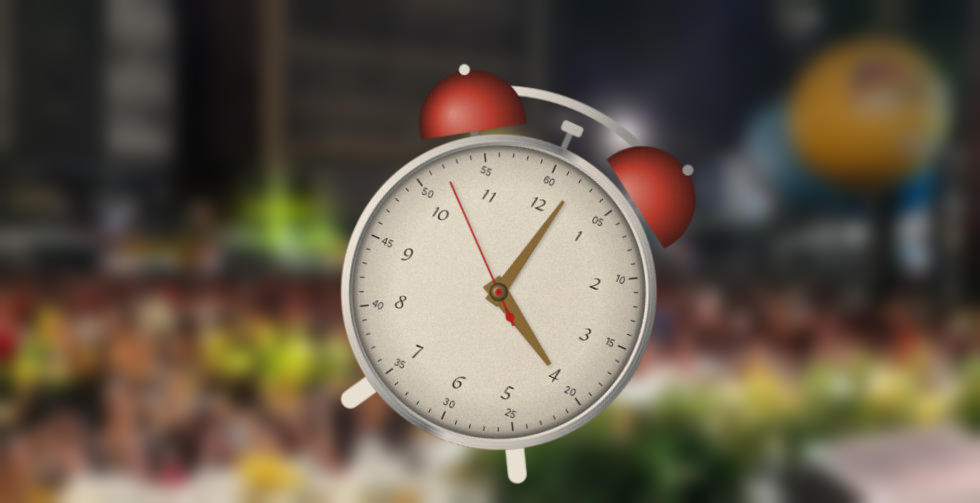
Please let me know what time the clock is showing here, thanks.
4:01:52
